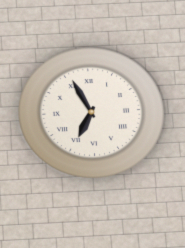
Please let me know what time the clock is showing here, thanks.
6:56
